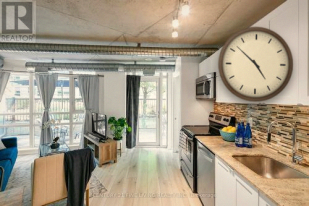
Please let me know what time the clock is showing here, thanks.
4:52
